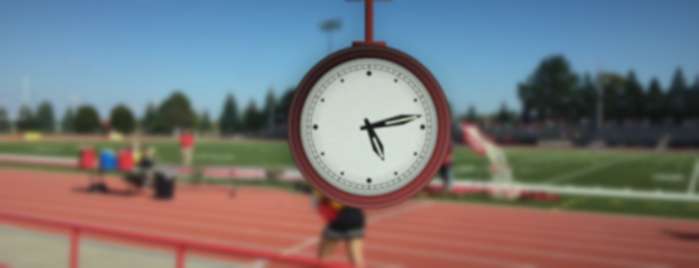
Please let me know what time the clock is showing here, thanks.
5:13
